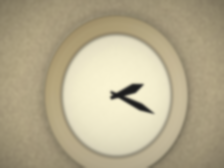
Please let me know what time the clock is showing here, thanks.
2:19
